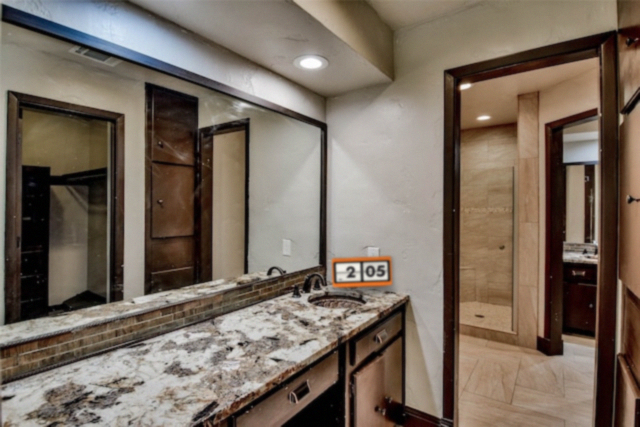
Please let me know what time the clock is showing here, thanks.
2:05
